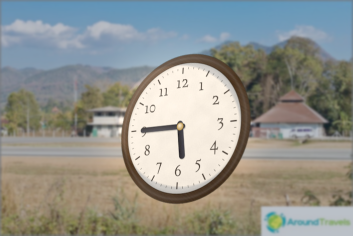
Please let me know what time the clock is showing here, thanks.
5:45
